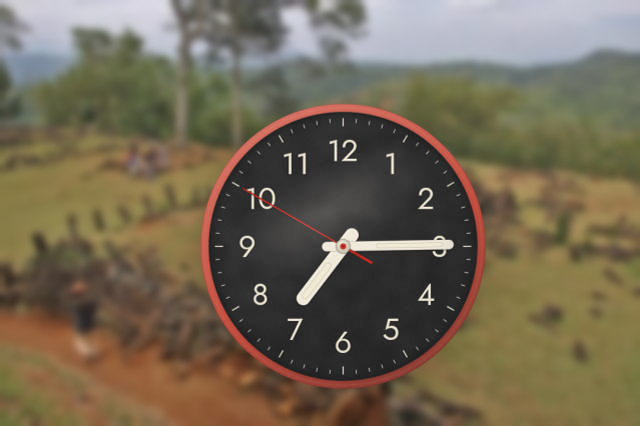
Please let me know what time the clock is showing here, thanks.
7:14:50
